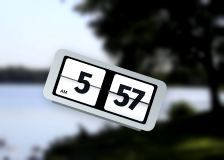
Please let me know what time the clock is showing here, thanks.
5:57
